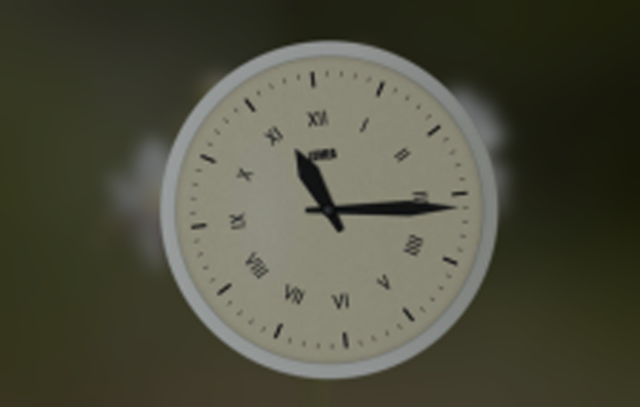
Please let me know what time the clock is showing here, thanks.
11:16
